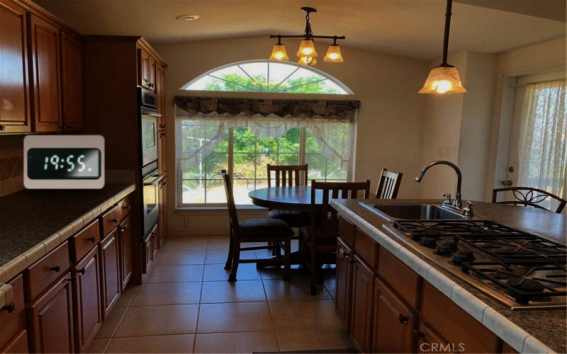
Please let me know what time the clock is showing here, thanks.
19:55
